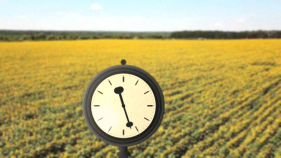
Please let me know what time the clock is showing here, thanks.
11:27
